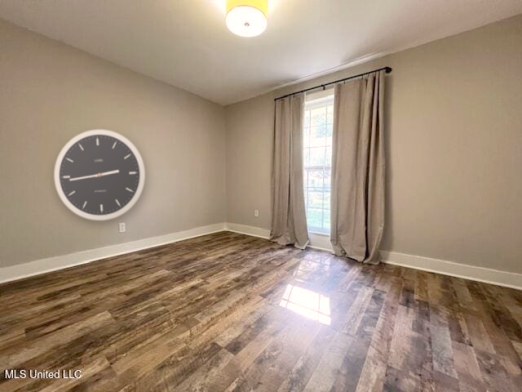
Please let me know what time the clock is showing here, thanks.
2:44
